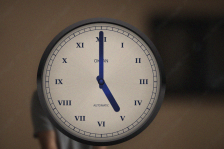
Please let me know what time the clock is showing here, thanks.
5:00
